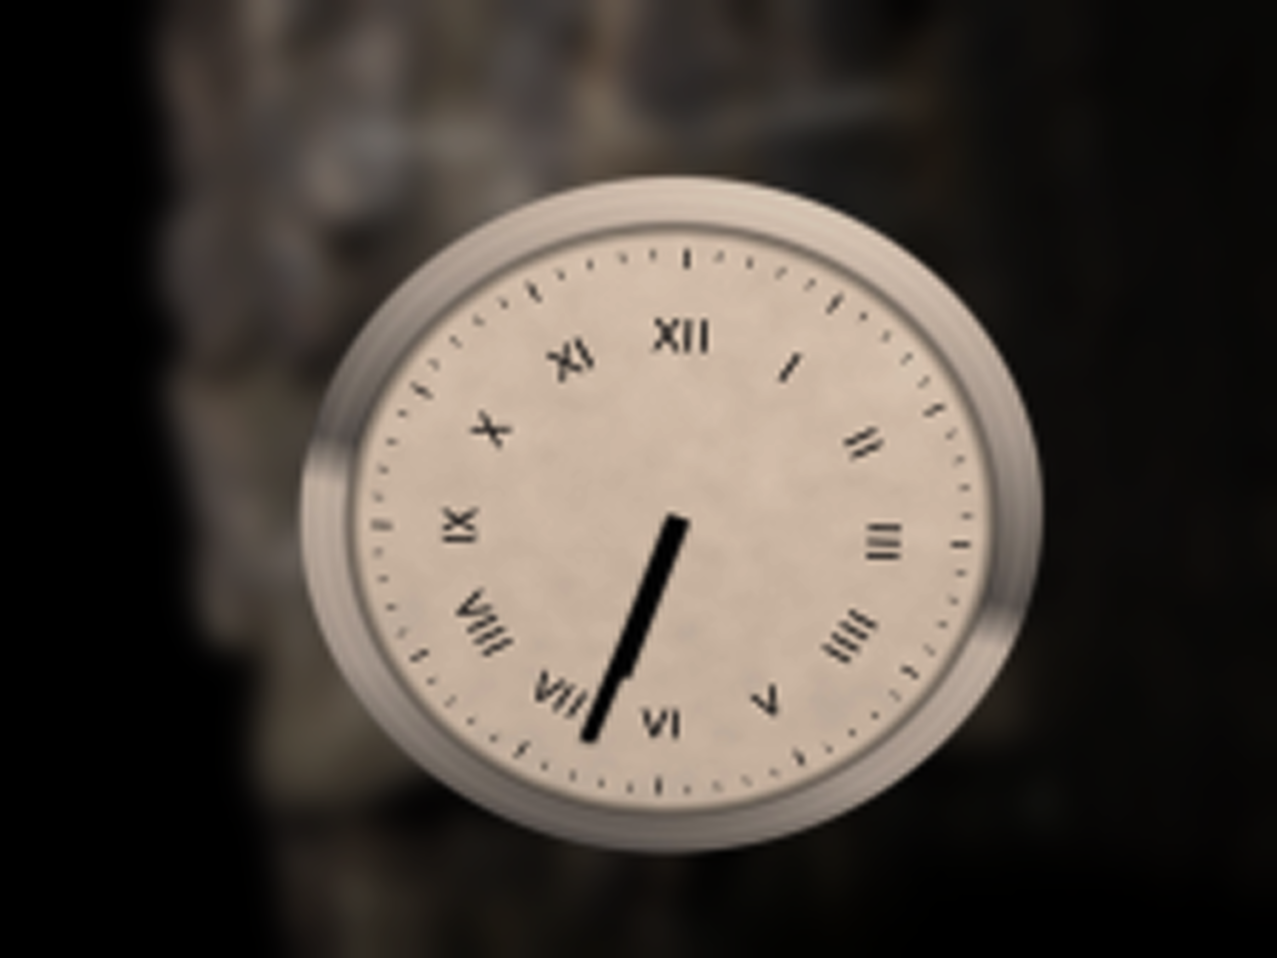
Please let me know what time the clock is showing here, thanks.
6:33
